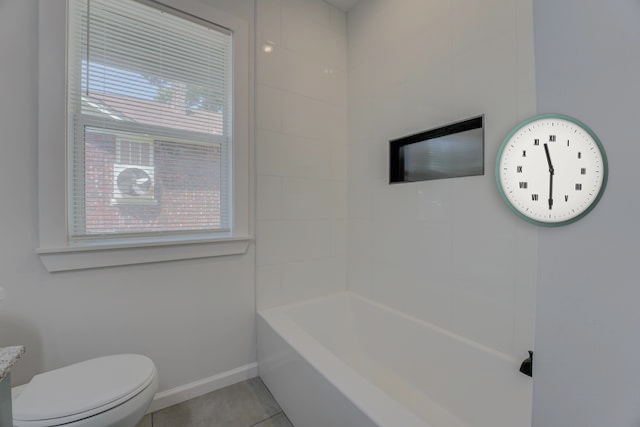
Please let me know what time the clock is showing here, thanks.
11:30
